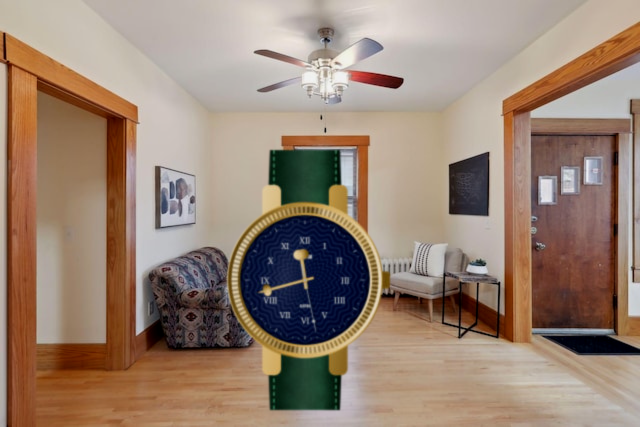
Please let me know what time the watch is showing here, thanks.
11:42:28
